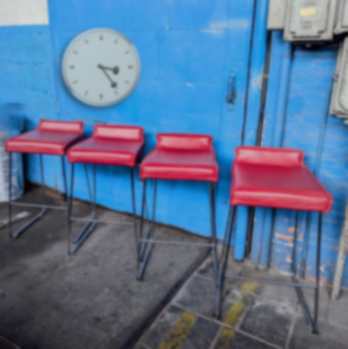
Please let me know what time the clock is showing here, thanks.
3:24
